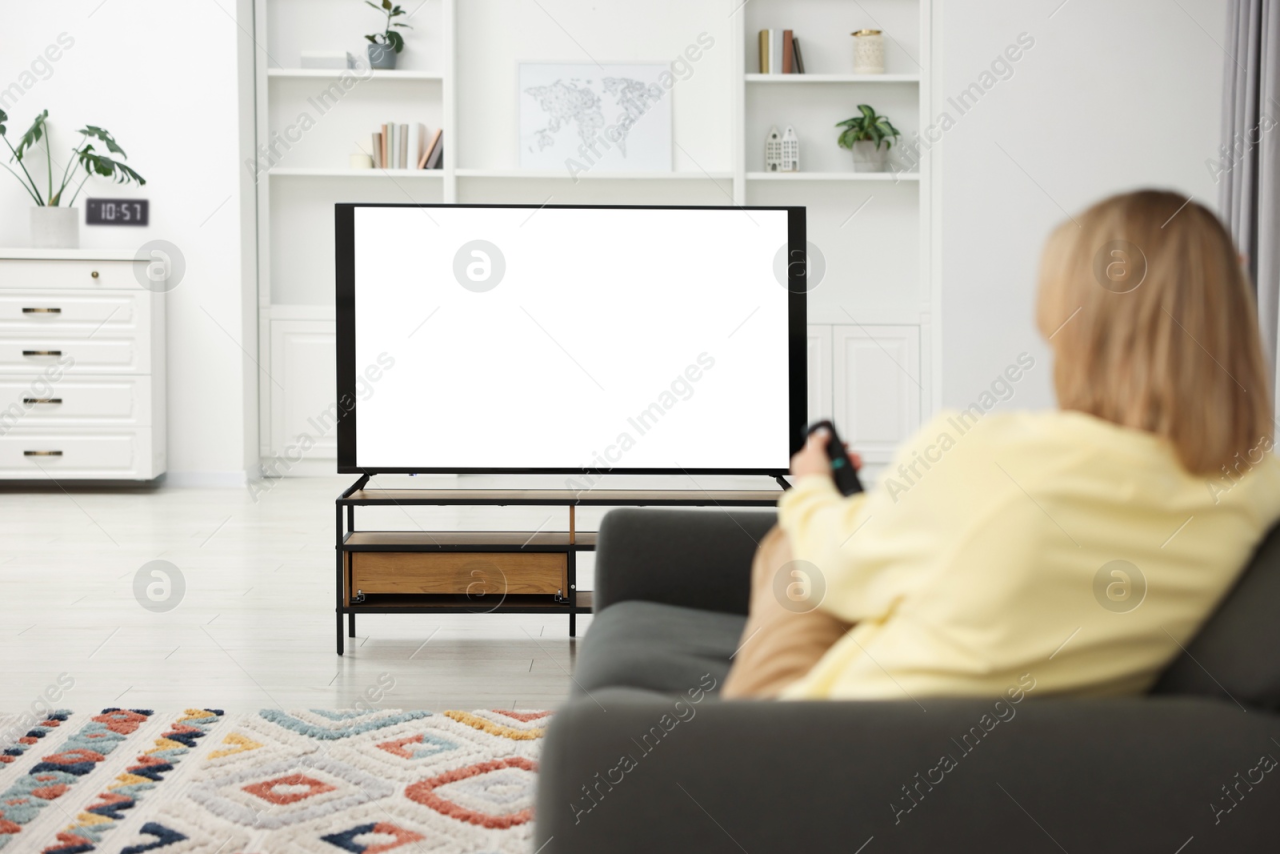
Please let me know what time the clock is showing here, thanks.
10:57
